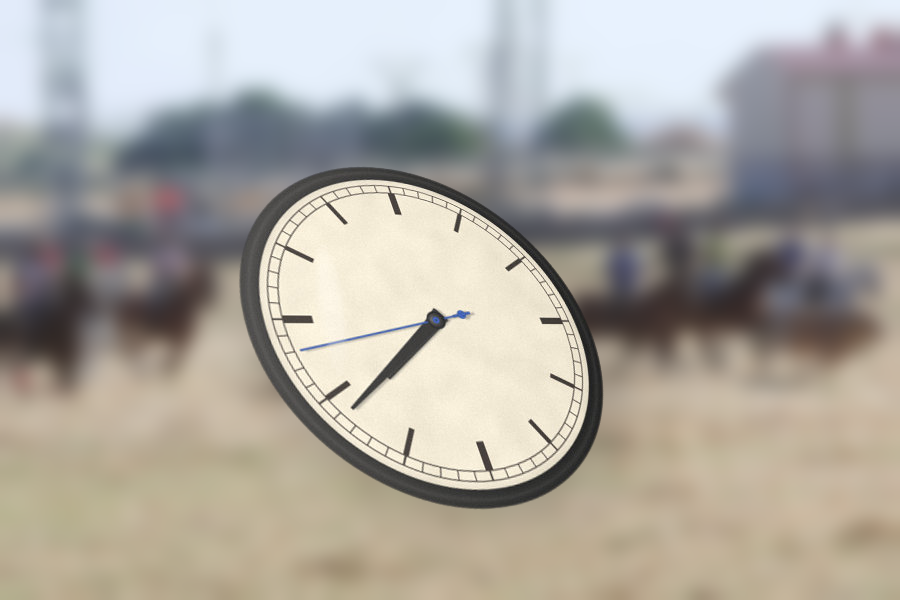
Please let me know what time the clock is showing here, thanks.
7:38:43
